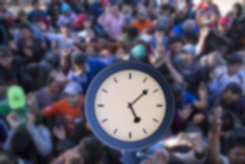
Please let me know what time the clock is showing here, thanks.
5:08
